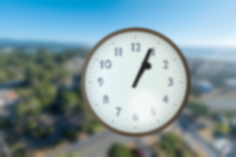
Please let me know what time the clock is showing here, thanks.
1:04
